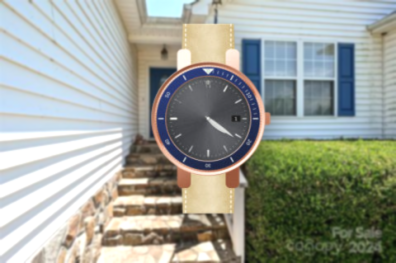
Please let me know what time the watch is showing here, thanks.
4:21
